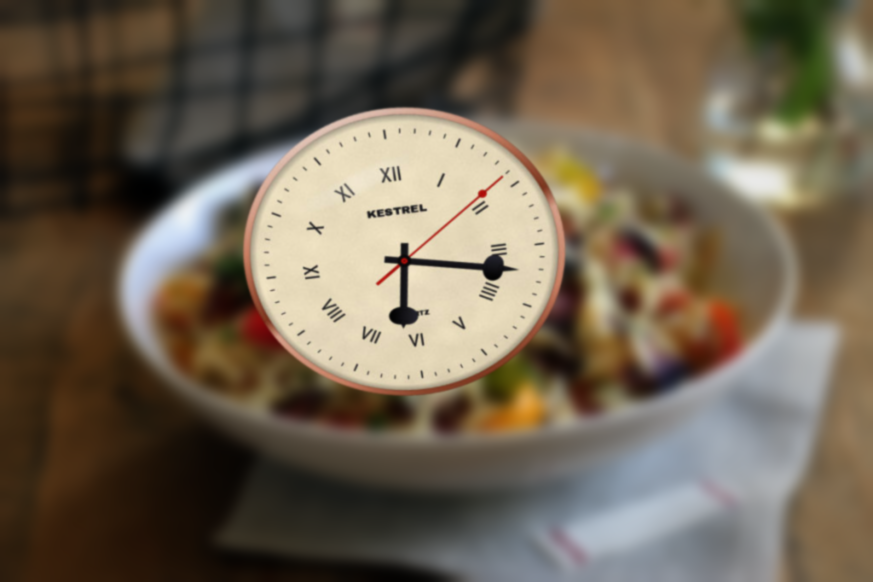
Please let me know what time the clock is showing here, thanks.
6:17:09
